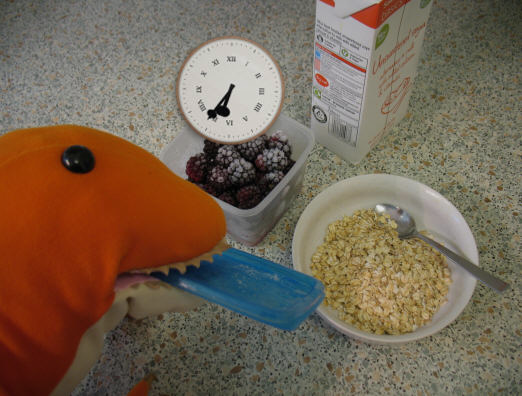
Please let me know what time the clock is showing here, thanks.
6:36
